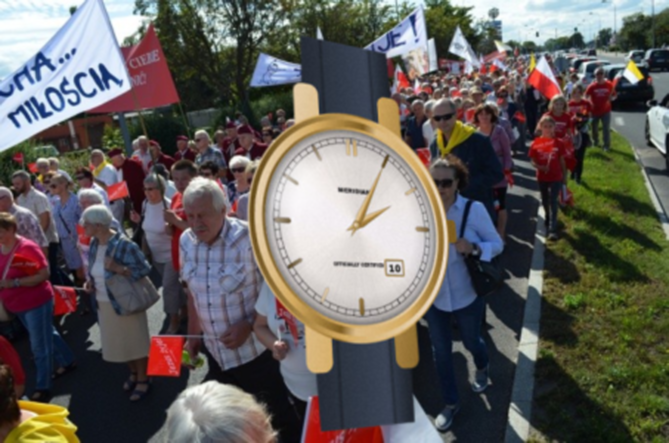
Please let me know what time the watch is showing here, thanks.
2:05
